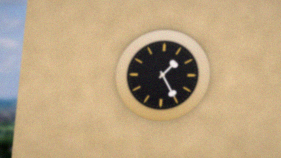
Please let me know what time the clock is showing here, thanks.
1:25
